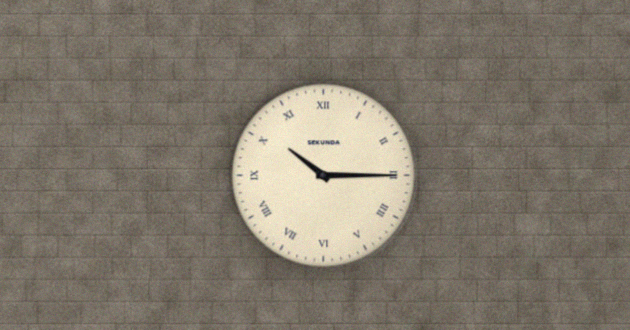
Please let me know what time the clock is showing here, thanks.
10:15
